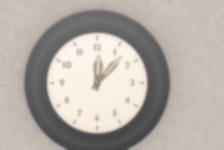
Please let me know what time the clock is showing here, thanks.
12:07
